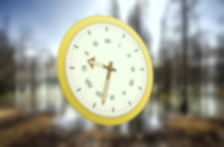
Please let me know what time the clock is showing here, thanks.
9:33
